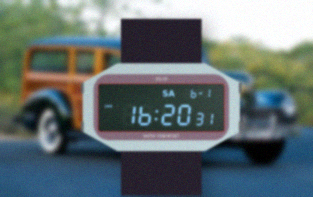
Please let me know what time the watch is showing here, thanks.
16:20:31
